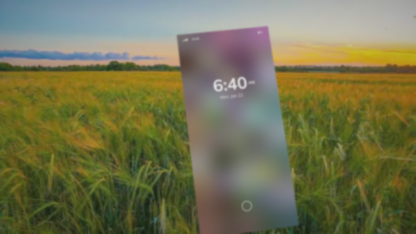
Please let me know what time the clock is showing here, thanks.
6:40
